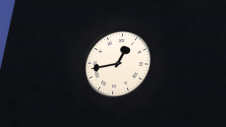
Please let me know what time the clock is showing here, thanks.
12:43
